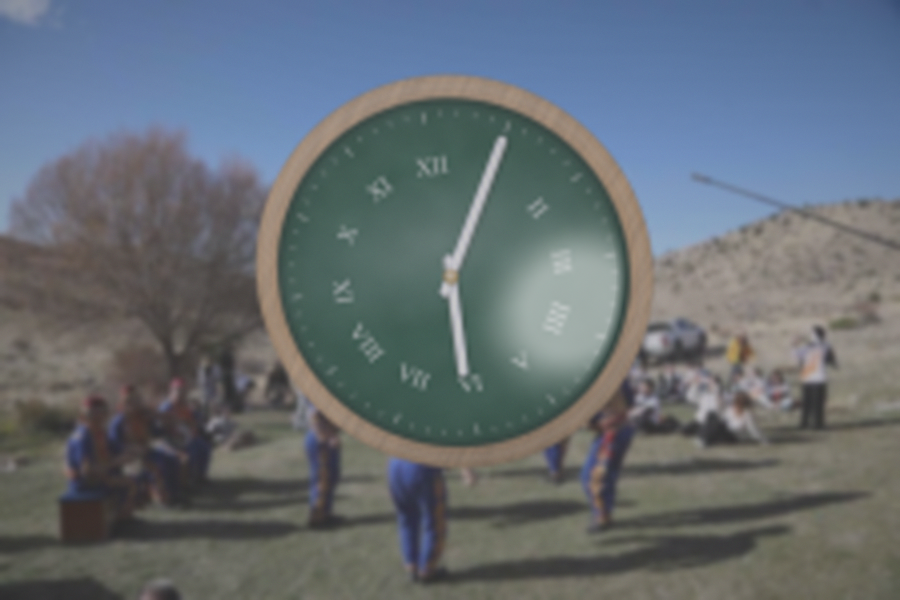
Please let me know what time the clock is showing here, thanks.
6:05
